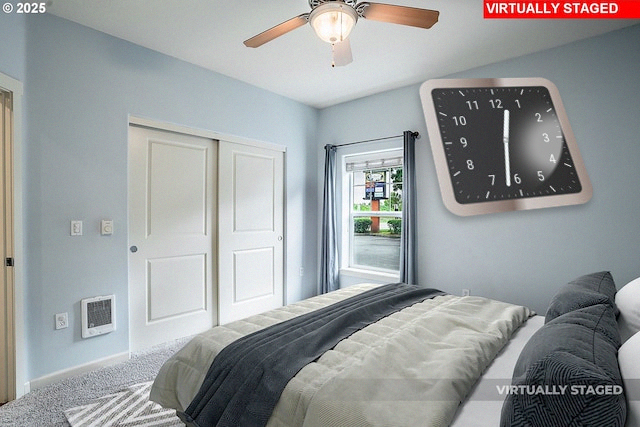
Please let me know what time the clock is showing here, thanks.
12:32
